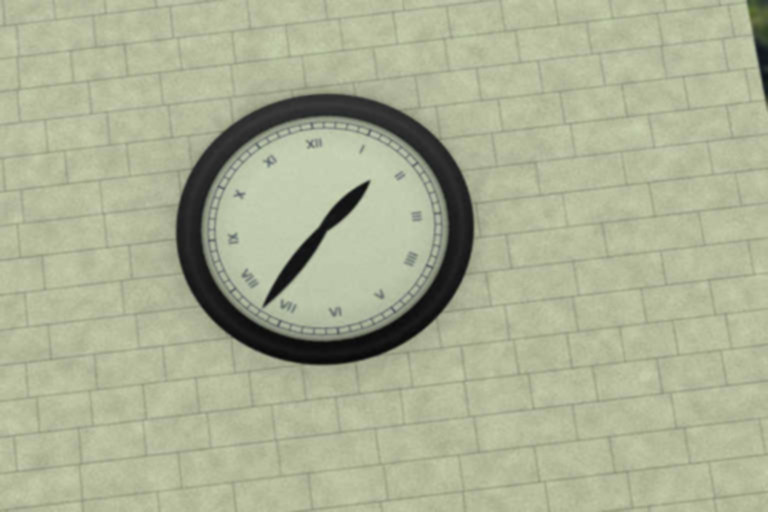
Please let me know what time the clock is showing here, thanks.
1:37
